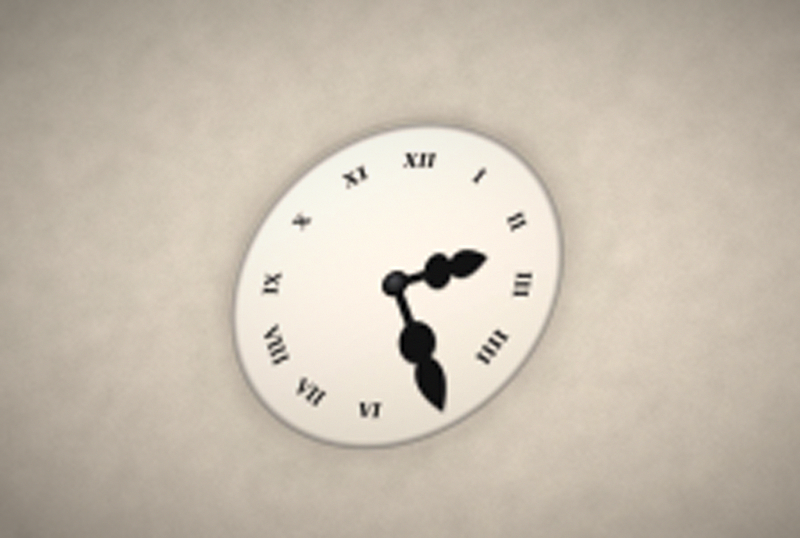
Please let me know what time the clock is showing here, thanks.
2:25
